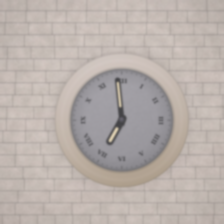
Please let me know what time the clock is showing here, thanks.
6:59
